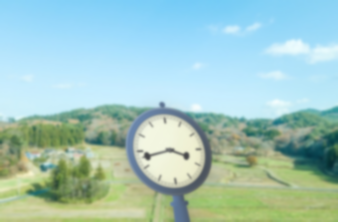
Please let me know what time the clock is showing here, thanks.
3:43
